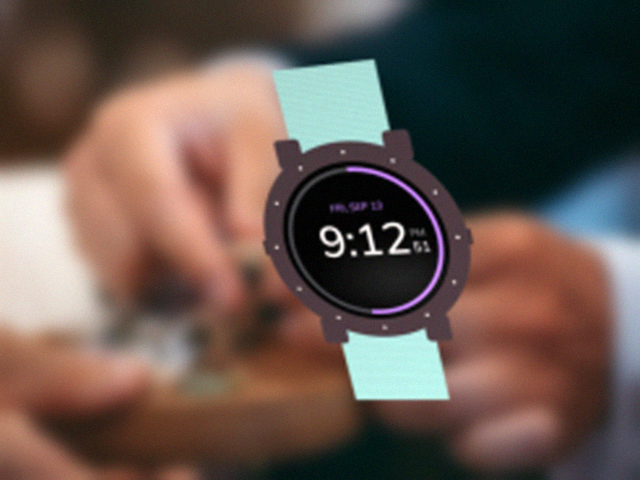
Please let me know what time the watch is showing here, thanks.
9:12
